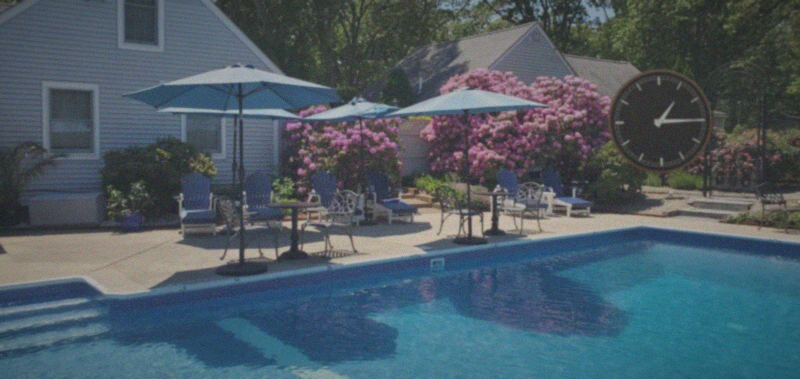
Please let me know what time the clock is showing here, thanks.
1:15
